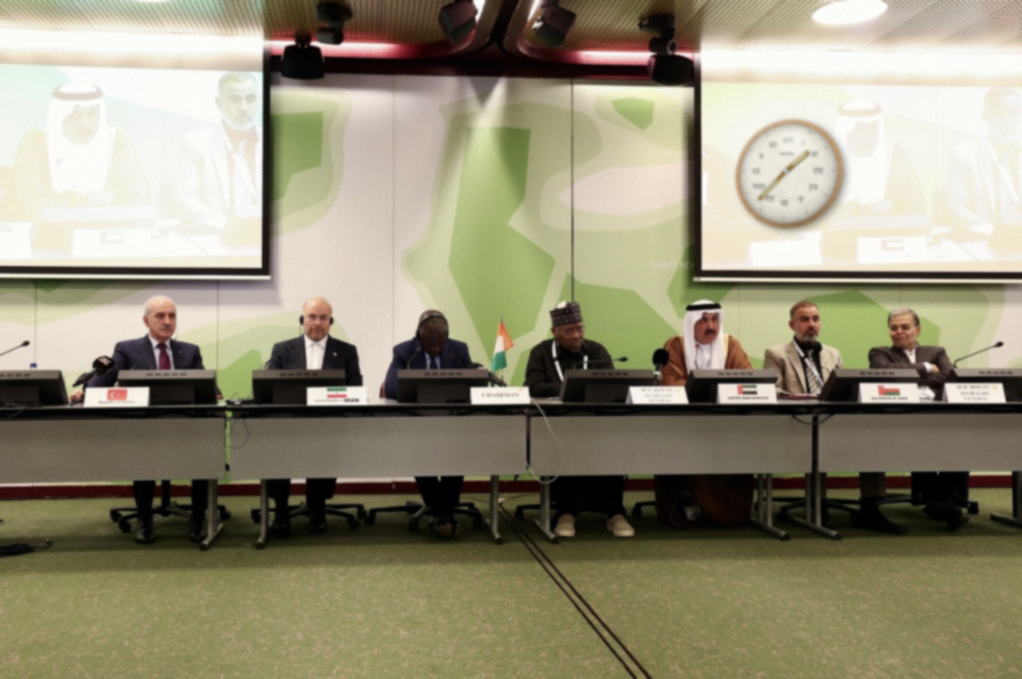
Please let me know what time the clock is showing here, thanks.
1:37
